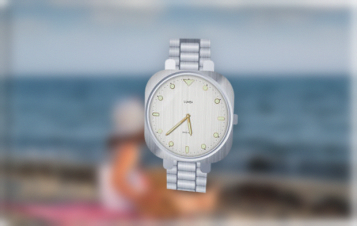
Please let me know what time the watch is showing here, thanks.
5:38
